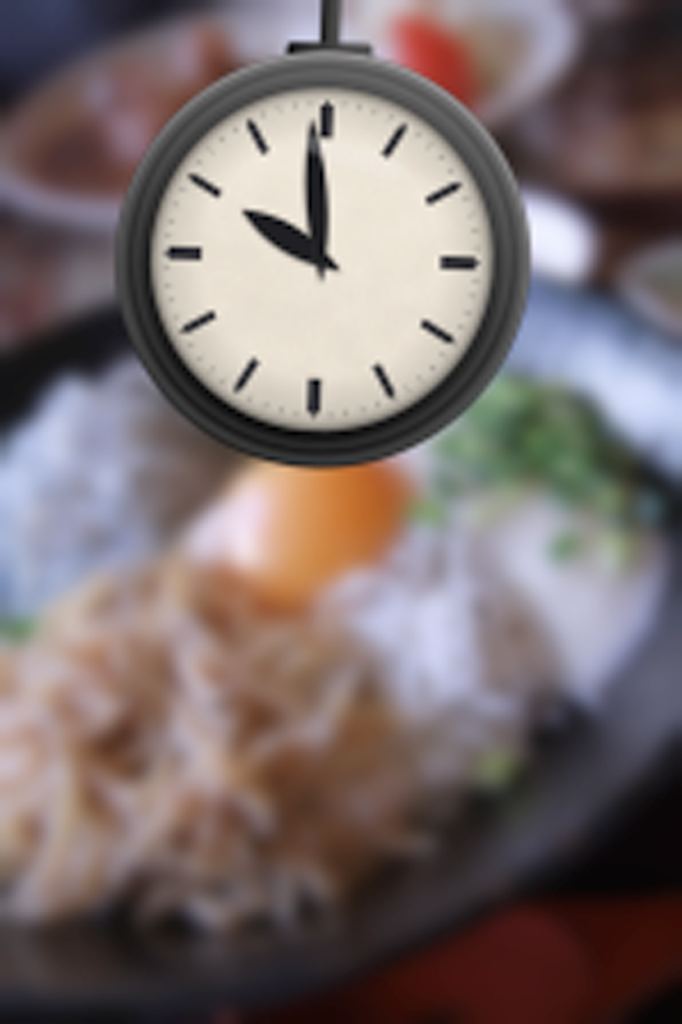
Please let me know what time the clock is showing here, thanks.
9:59
